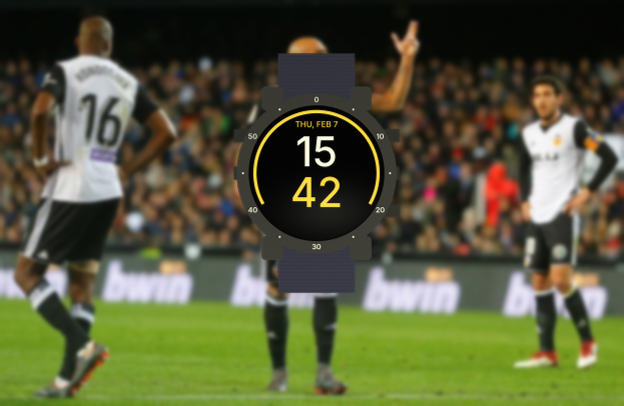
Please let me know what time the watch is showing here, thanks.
15:42
